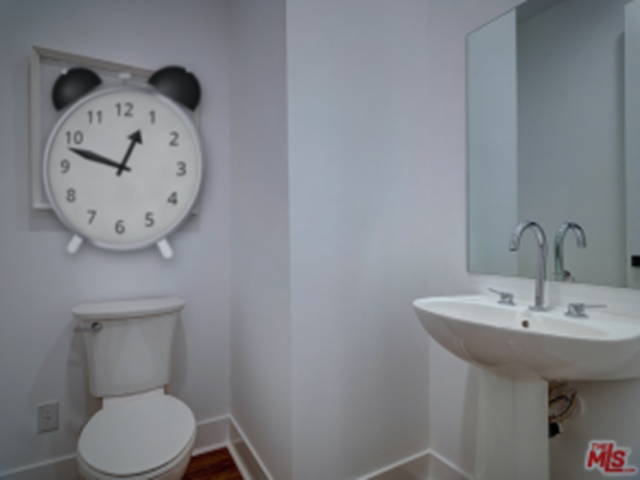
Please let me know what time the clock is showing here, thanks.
12:48
